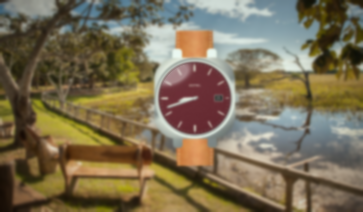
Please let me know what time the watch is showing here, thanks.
8:42
